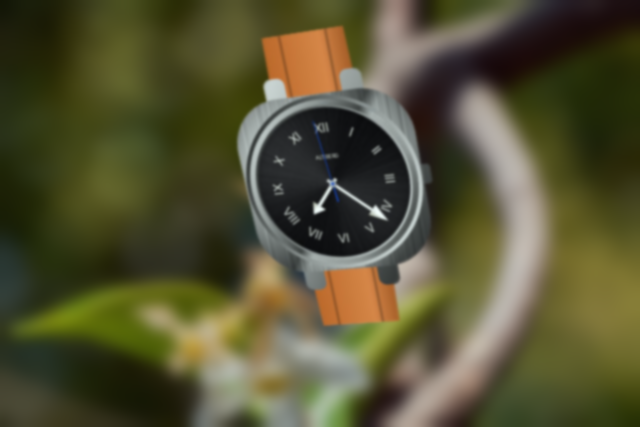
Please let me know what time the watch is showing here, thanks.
7:21:59
